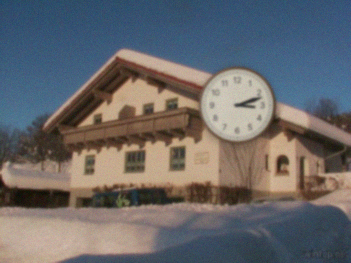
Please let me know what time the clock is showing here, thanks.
3:12
